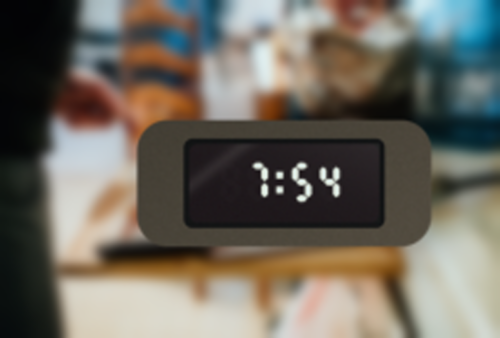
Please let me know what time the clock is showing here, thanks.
7:54
